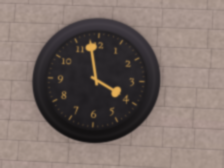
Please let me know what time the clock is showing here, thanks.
3:58
